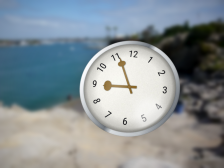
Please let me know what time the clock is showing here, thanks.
8:56
